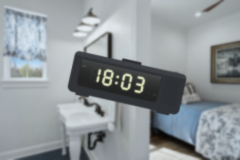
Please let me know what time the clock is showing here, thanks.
18:03
